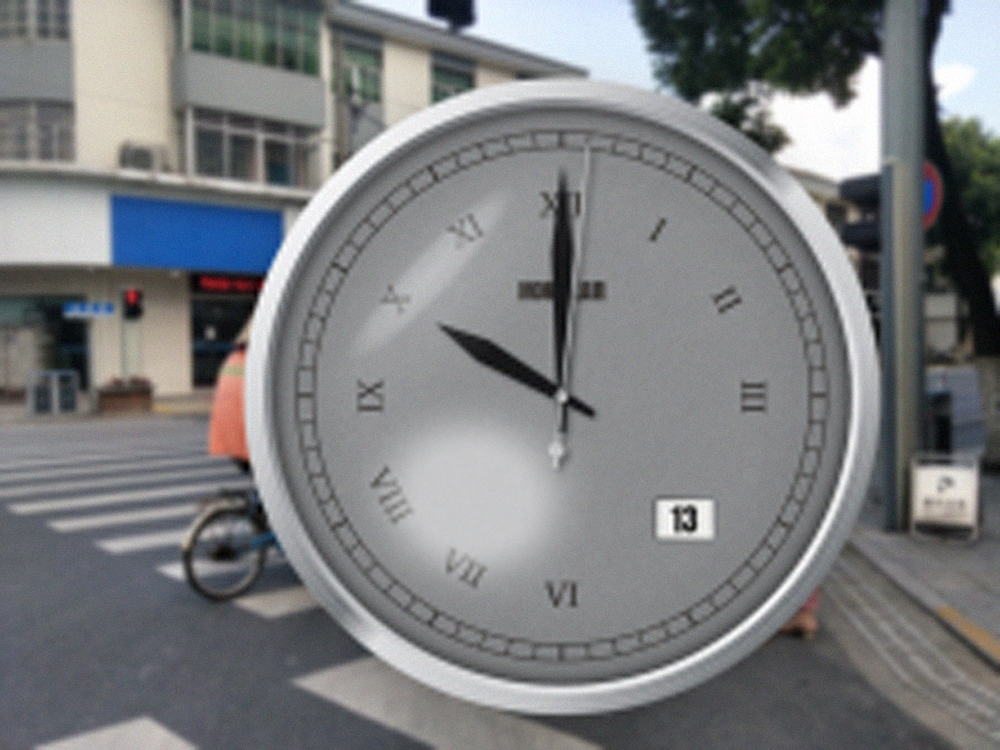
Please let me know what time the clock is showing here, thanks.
10:00:01
